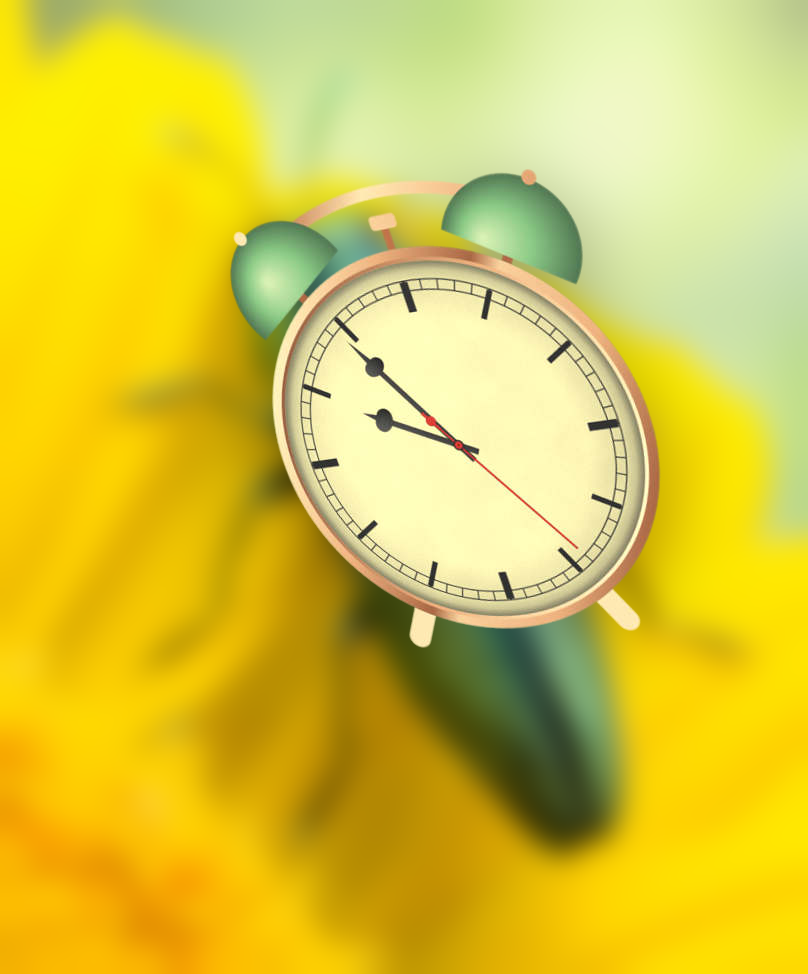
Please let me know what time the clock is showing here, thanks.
9:54:24
